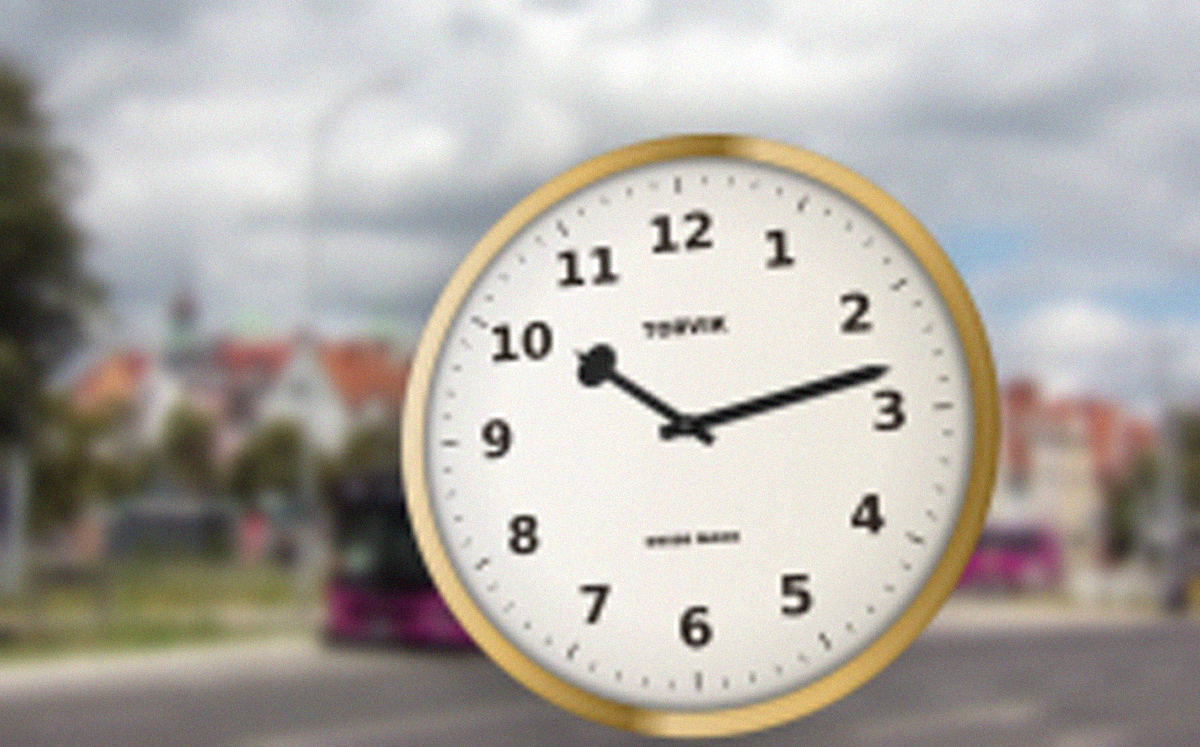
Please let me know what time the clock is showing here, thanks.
10:13
